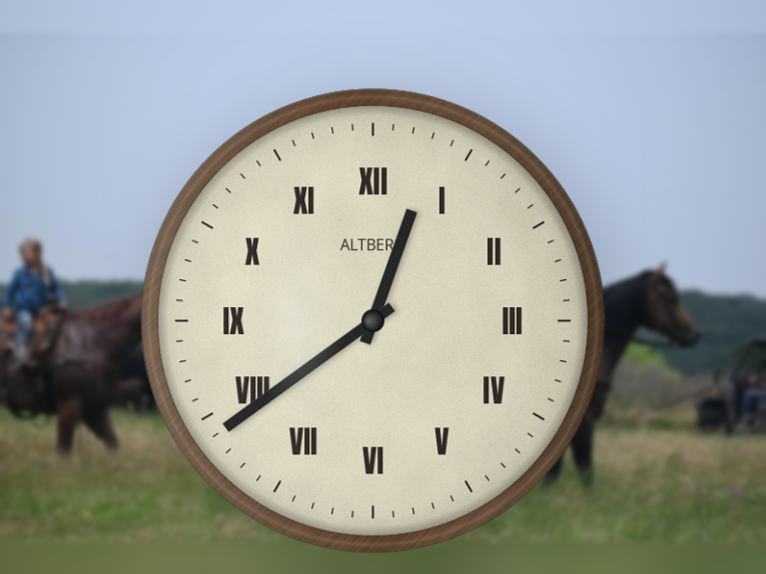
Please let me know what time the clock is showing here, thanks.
12:39
